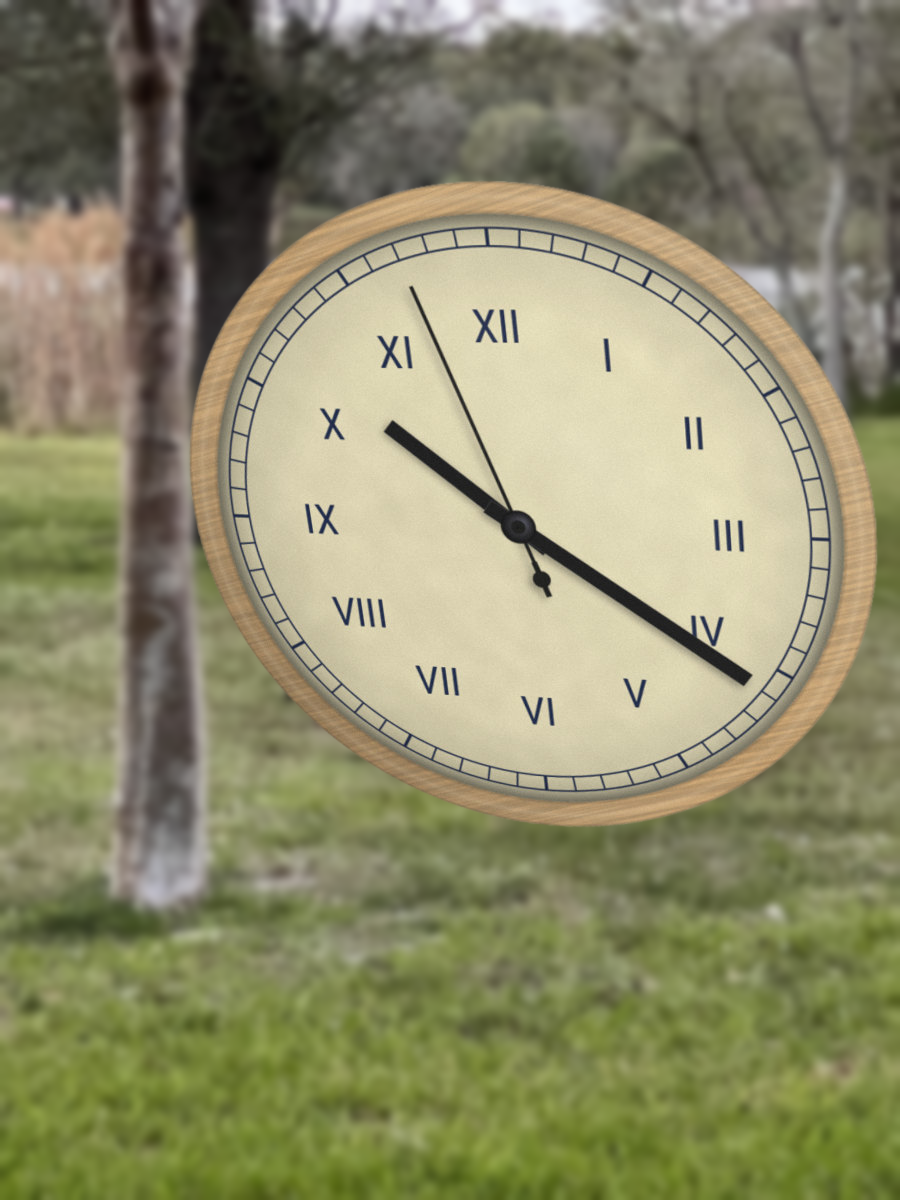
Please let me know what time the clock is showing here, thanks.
10:20:57
